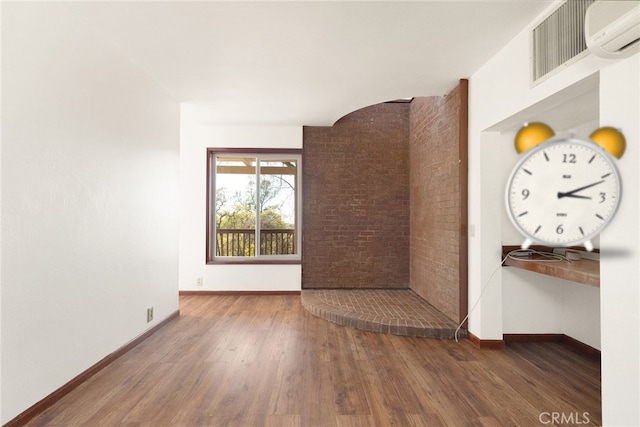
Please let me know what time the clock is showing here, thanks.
3:11
